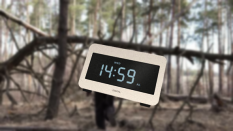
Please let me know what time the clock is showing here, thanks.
14:59
